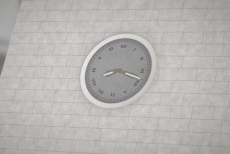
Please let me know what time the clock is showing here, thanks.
8:18
